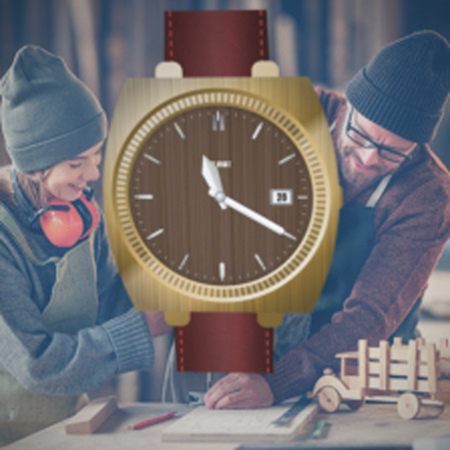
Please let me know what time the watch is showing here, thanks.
11:20
